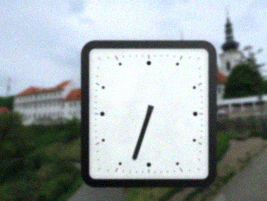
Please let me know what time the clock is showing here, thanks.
6:33
